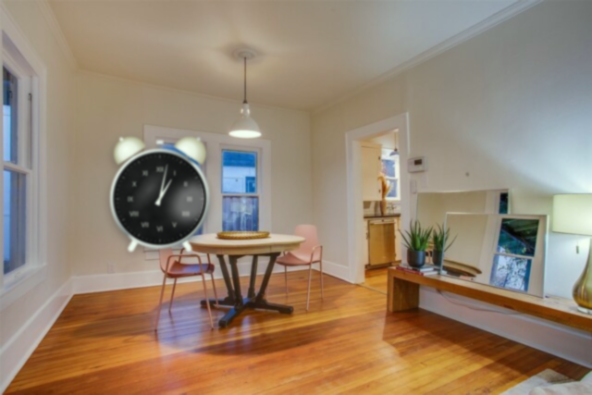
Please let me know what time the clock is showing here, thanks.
1:02
